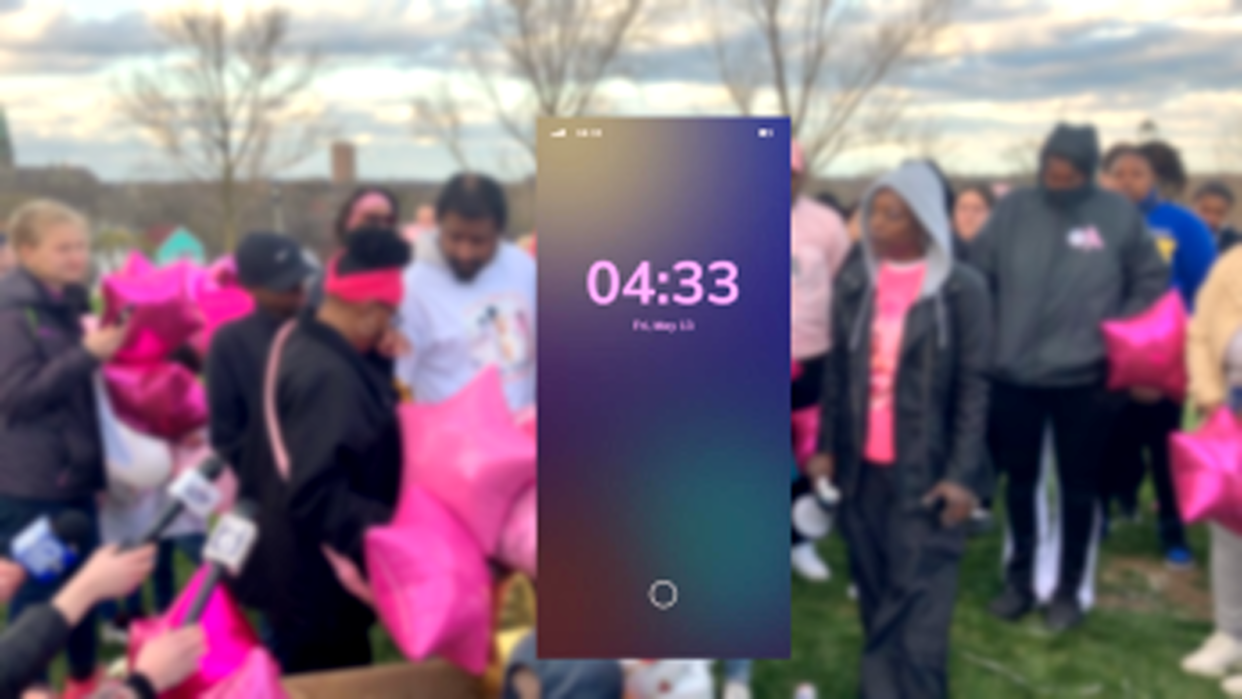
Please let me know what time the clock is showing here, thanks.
4:33
